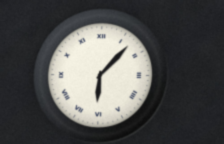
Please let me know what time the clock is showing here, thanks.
6:07
